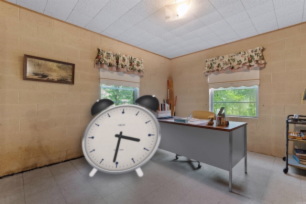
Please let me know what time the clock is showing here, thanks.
3:31
